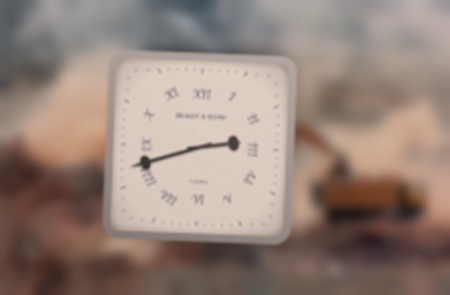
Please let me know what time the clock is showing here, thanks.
2:42
